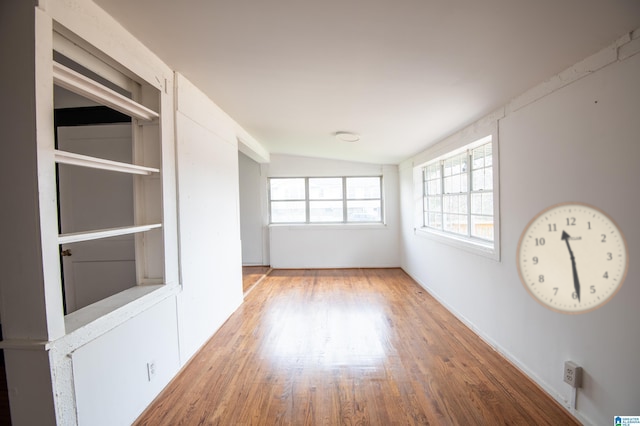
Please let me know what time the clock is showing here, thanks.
11:29
